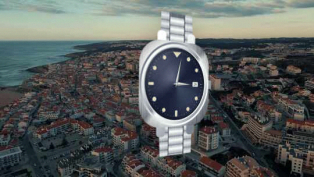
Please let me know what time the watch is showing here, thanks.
3:02
